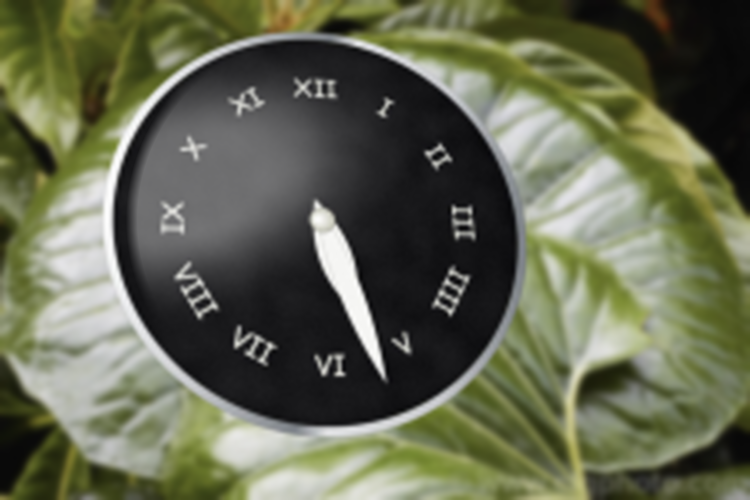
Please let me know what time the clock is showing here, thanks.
5:27
